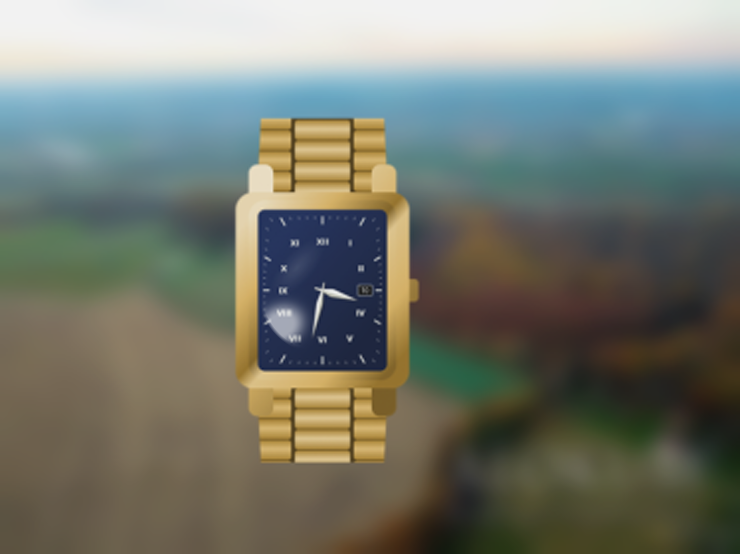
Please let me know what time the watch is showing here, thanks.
3:32
